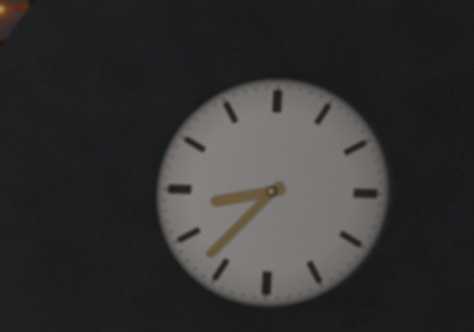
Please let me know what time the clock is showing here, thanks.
8:37
